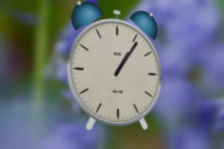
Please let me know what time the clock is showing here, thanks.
1:06
